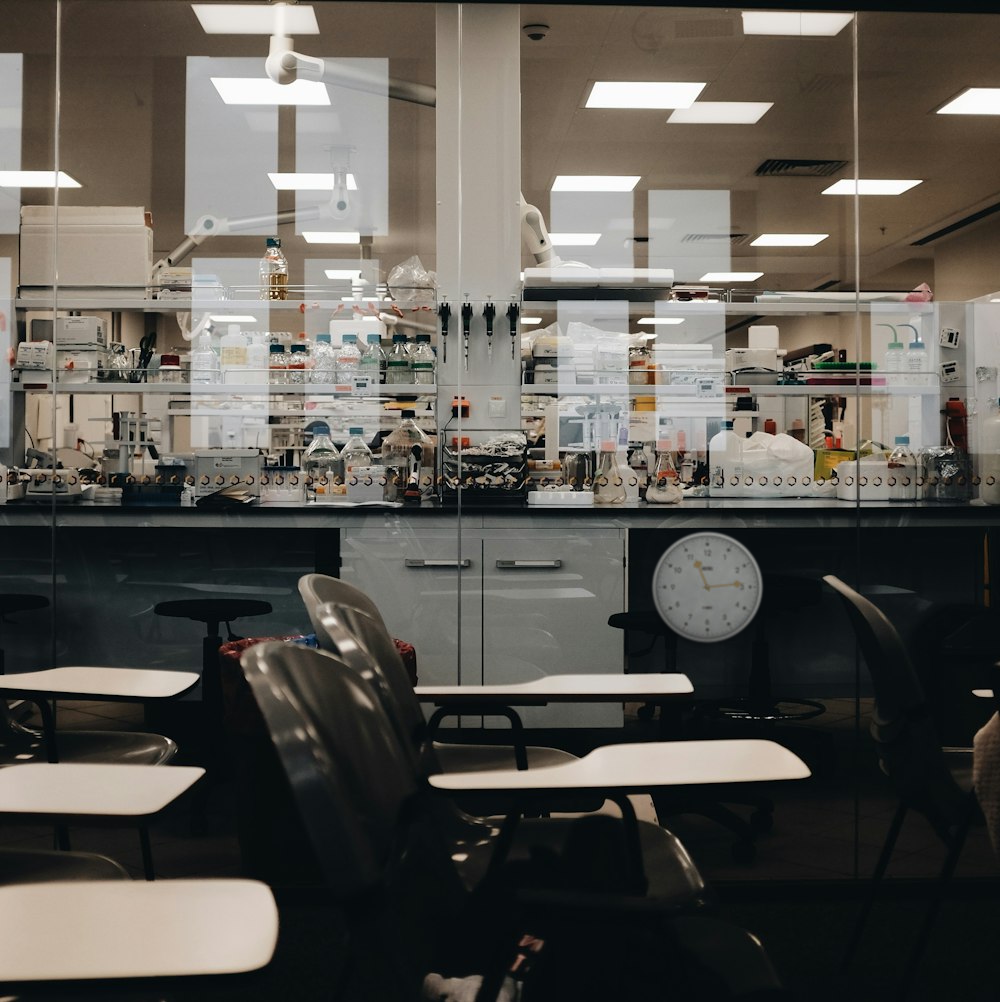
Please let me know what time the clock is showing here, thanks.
11:14
